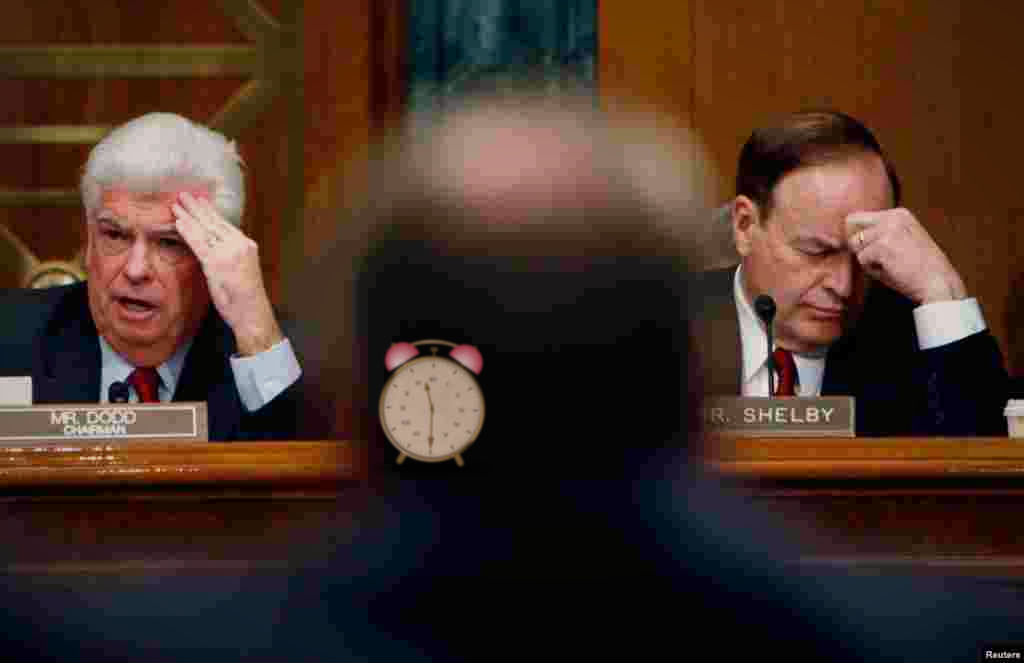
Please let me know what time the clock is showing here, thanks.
11:30
